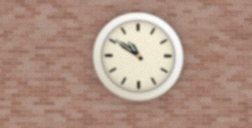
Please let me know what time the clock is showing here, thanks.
10:51
